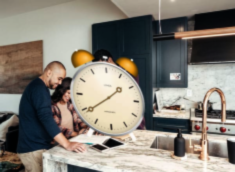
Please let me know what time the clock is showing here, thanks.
1:39
